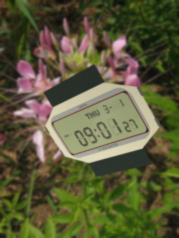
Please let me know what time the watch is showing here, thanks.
9:01:27
